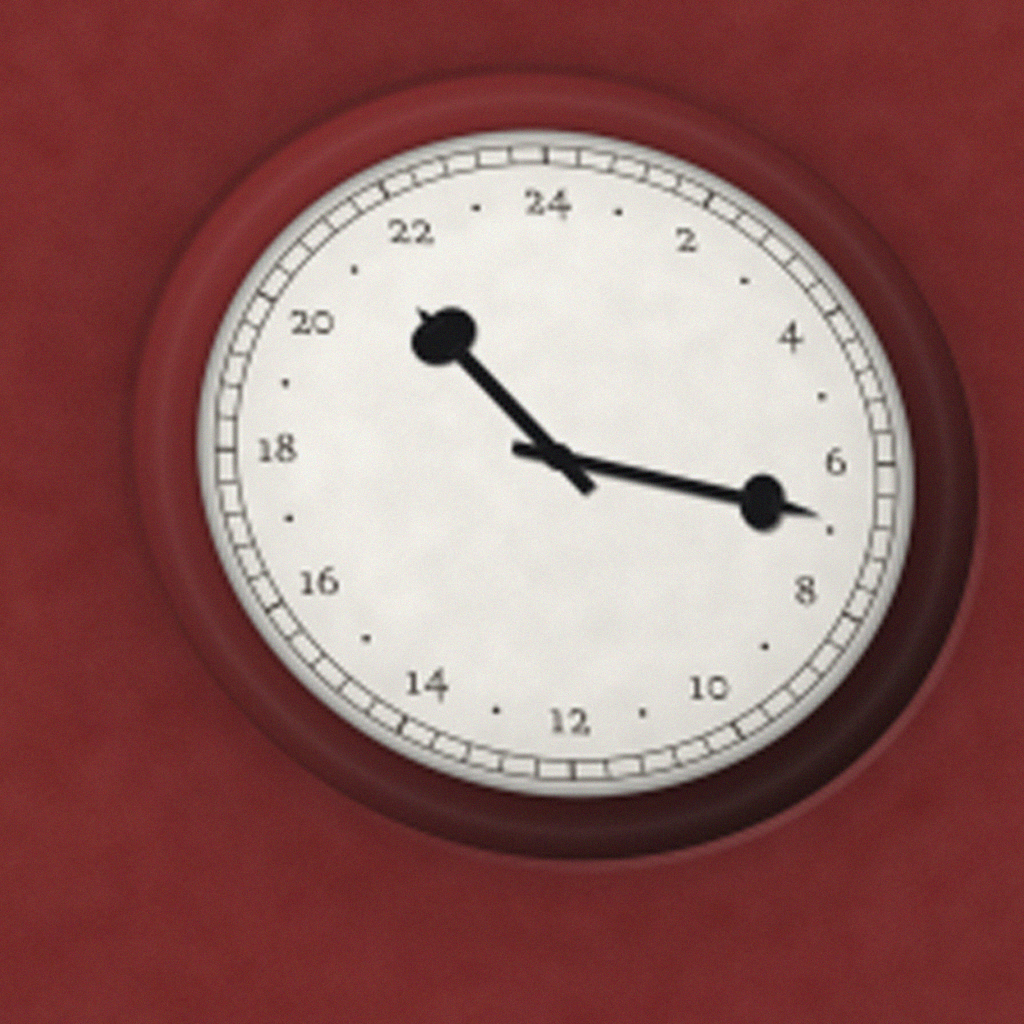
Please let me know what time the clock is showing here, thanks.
21:17
